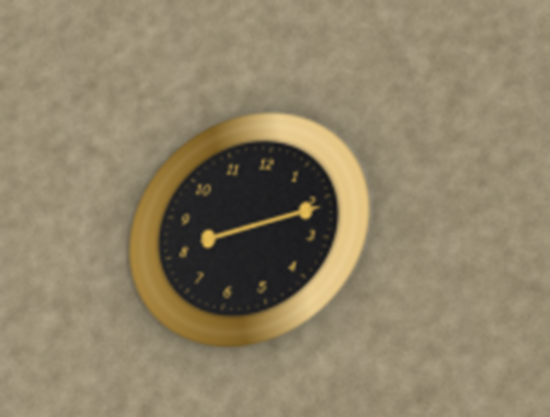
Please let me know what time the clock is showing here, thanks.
8:11
